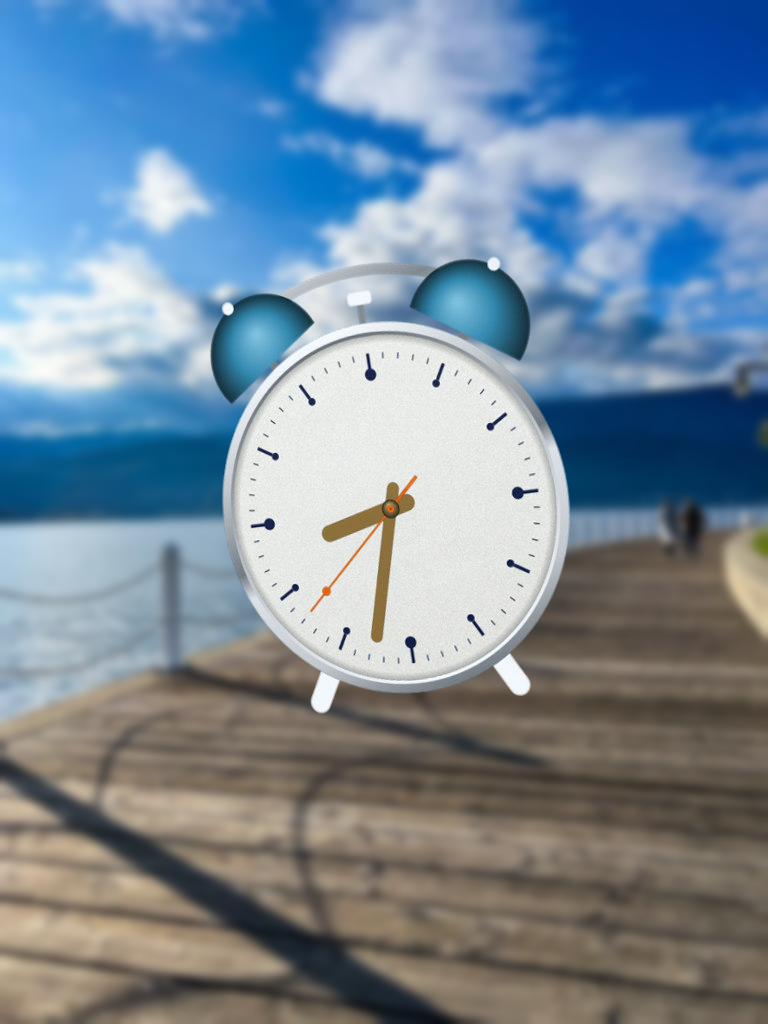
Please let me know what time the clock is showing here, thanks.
8:32:38
